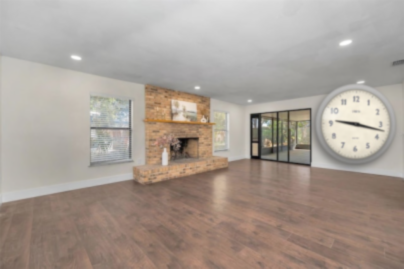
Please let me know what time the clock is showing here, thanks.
9:17
